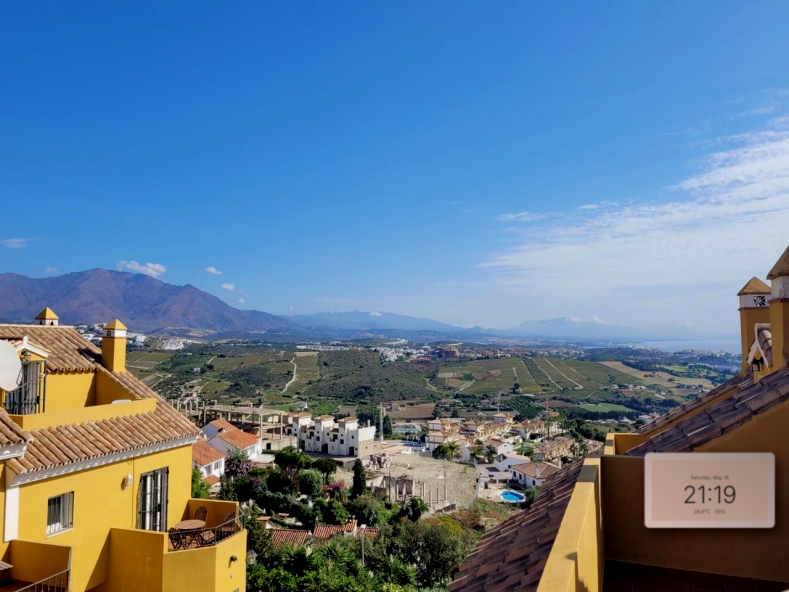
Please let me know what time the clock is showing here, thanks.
21:19
